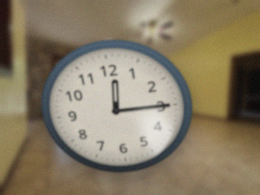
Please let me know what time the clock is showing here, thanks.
12:15
